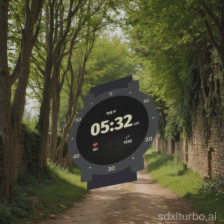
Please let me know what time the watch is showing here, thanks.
5:32
